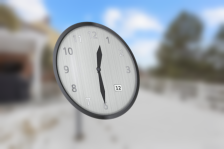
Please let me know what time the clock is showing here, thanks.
12:30
